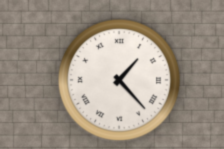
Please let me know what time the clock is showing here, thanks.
1:23
